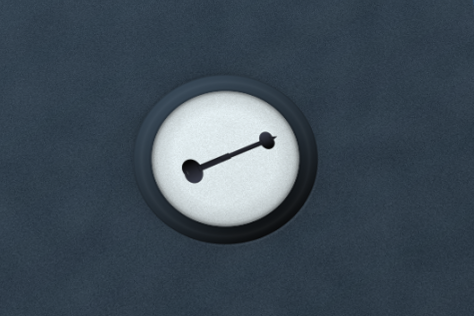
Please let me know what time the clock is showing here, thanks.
8:11
